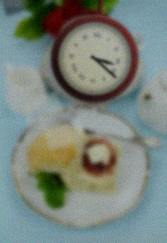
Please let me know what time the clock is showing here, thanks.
3:21
